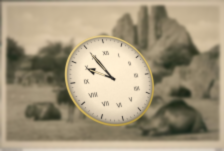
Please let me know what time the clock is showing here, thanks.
9:55
